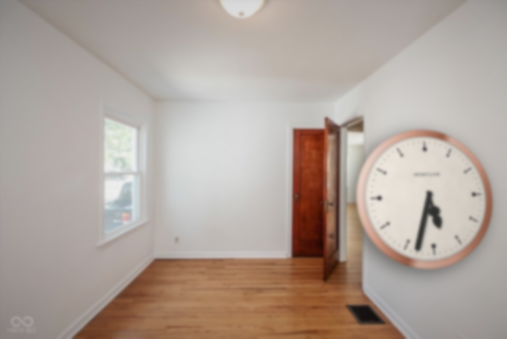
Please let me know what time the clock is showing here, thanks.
5:33
